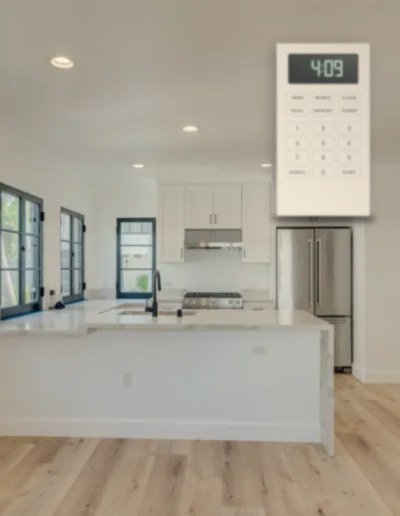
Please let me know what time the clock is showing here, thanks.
4:09
